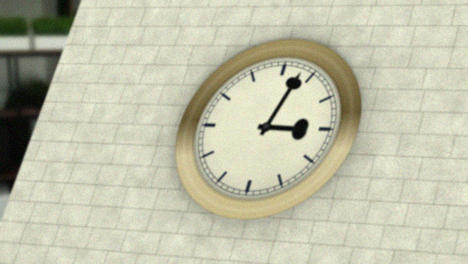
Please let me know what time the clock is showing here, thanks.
3:03
